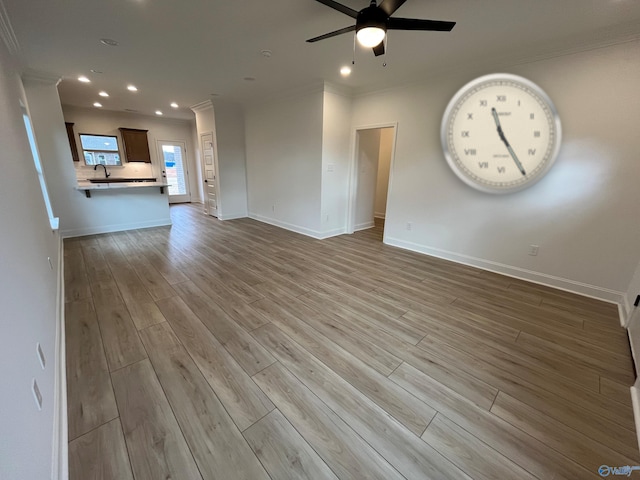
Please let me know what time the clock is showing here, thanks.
11:25
